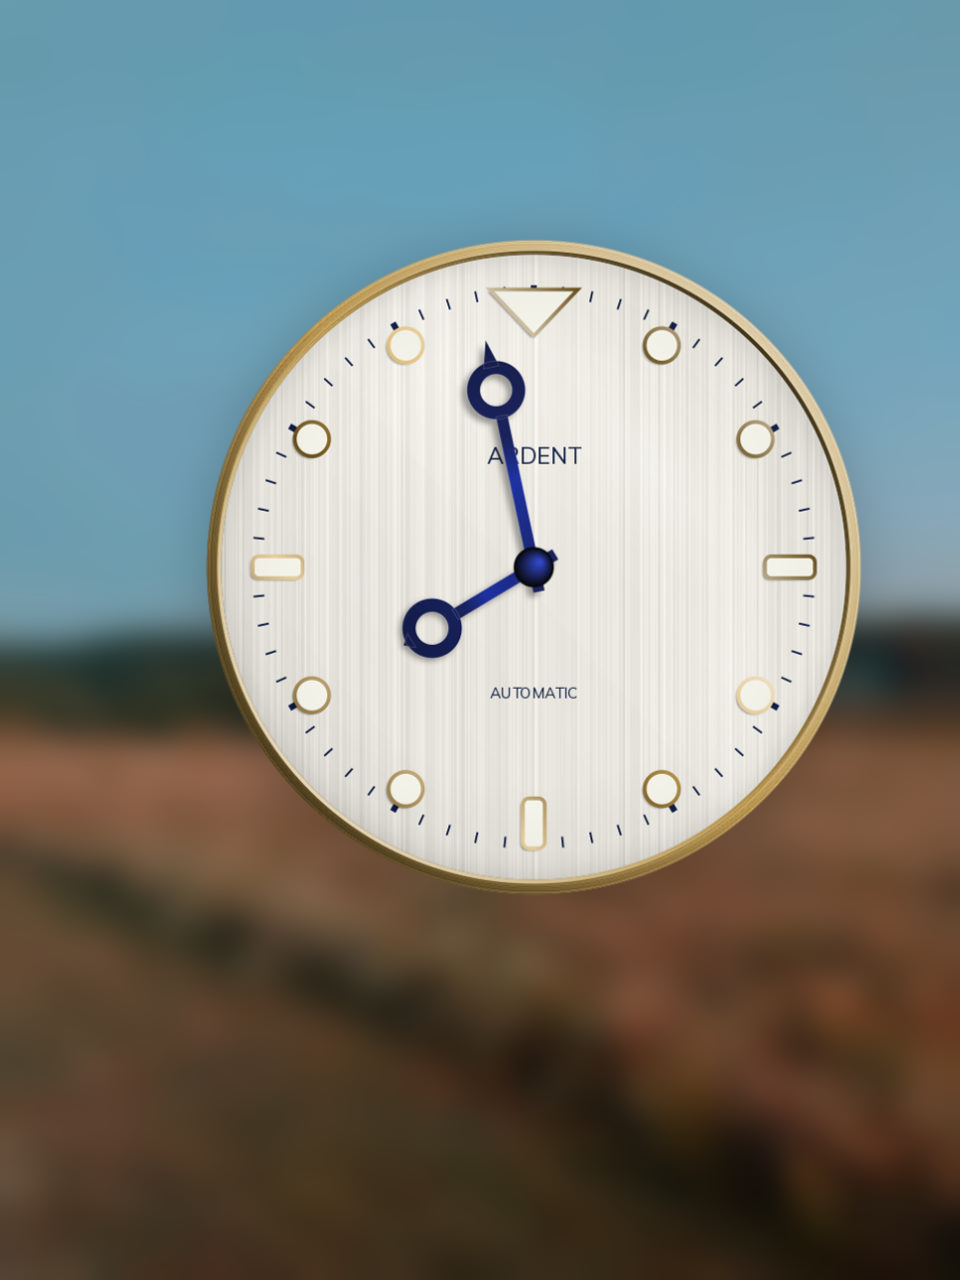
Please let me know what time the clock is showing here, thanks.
7:58
